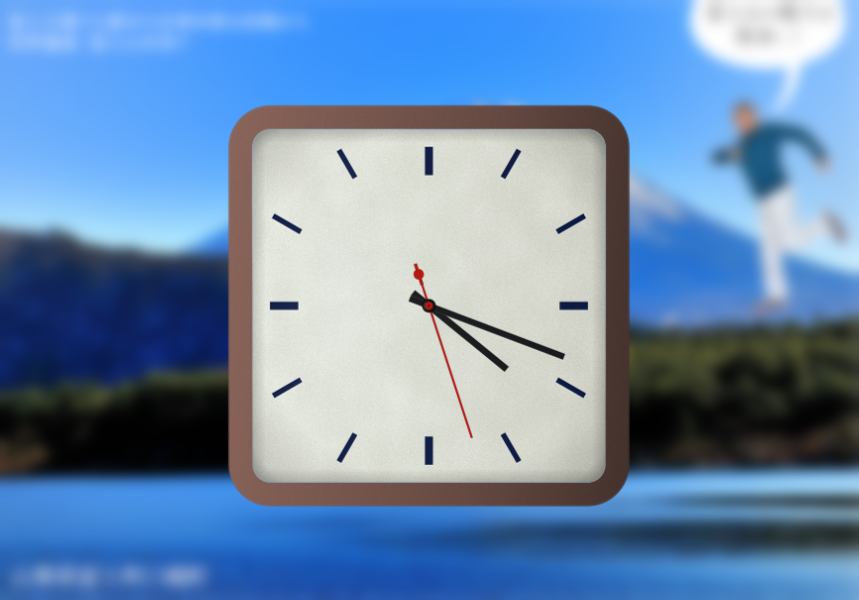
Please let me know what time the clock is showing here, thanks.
4:18:27
